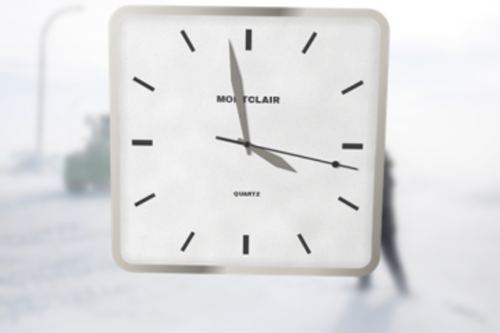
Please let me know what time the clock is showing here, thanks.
3:58:17
